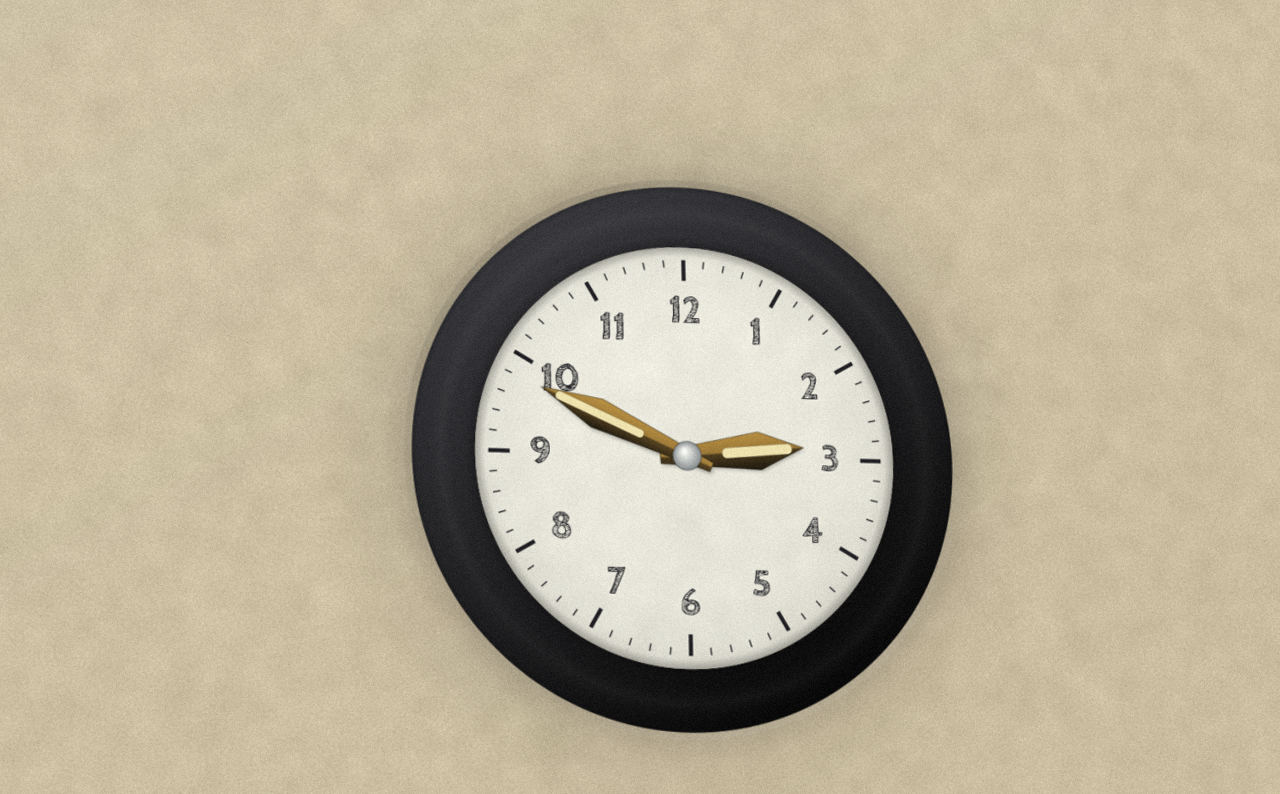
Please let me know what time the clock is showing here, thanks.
2:49
